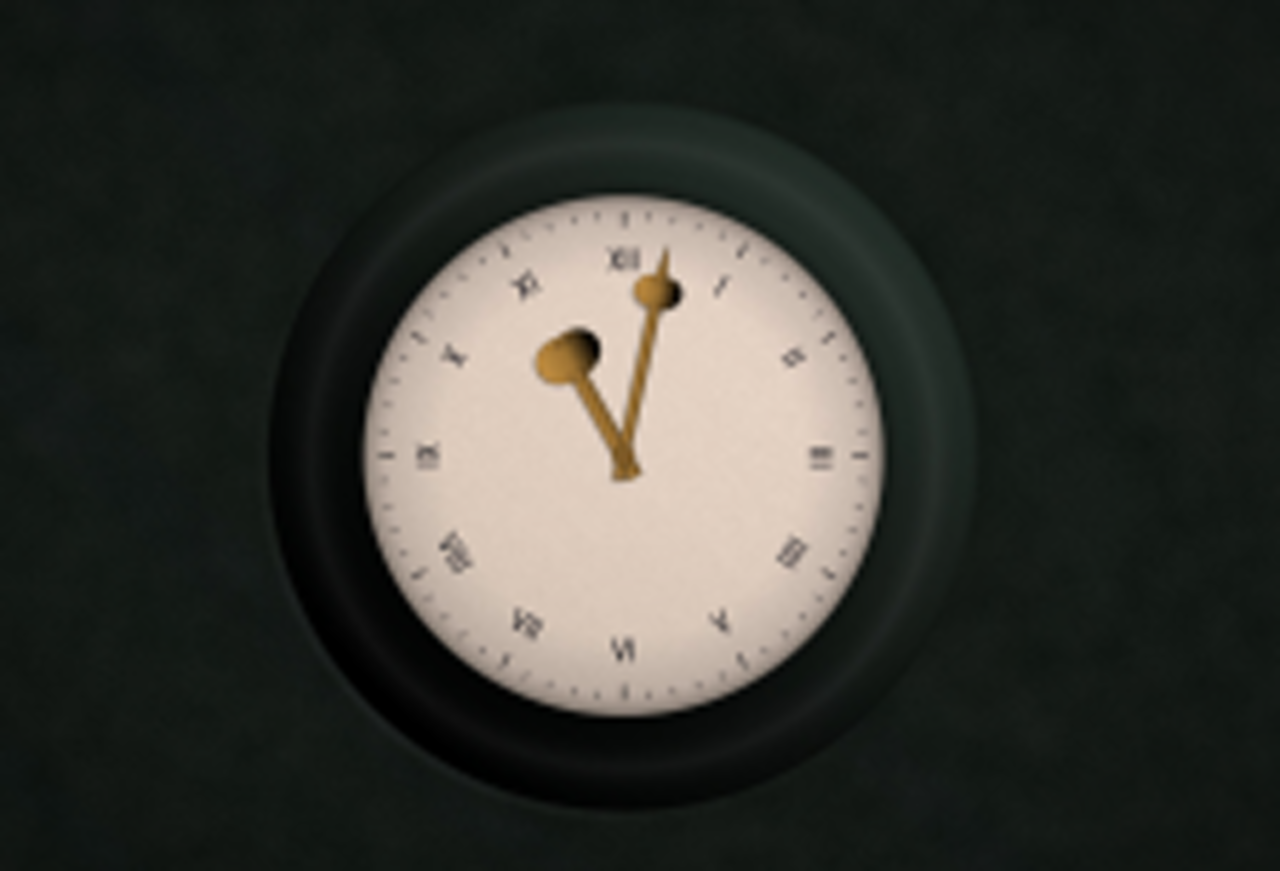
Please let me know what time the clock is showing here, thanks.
11:02
